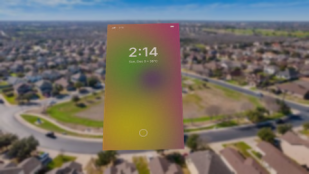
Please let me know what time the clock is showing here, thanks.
2:14
